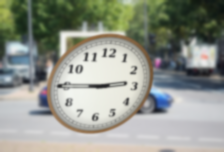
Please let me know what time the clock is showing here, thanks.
2:45
